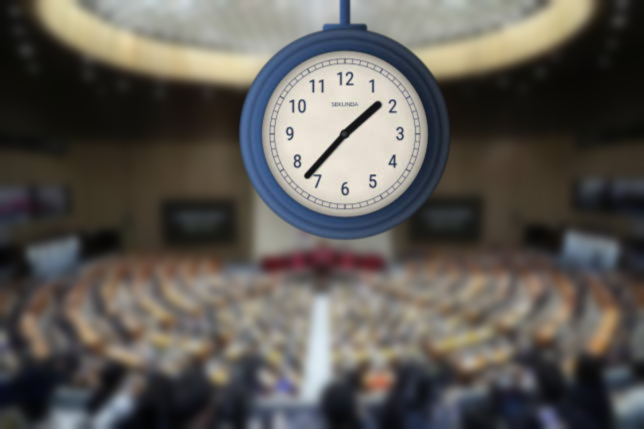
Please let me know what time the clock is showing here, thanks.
1:37
